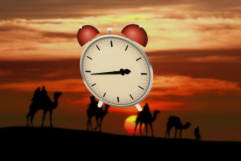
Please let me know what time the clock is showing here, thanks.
2:44
